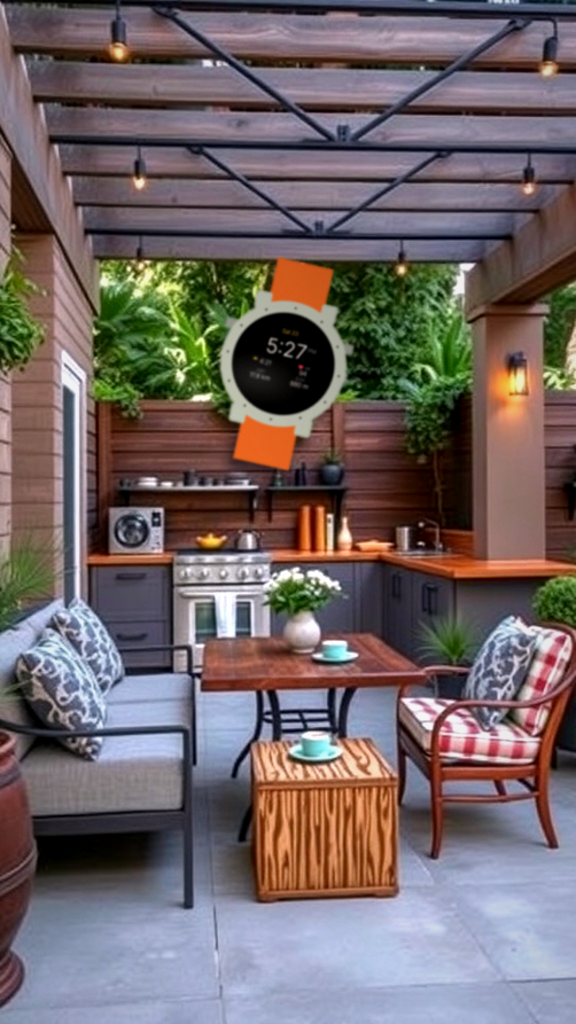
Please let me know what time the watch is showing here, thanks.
5:27
